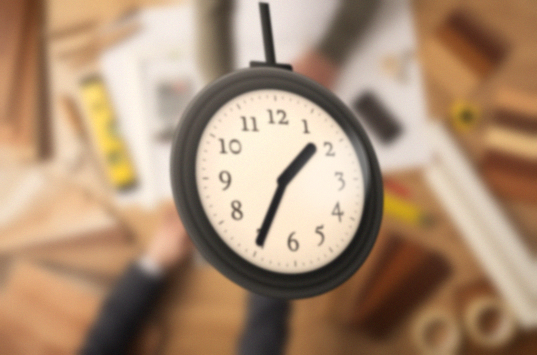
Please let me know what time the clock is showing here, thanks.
1:35
